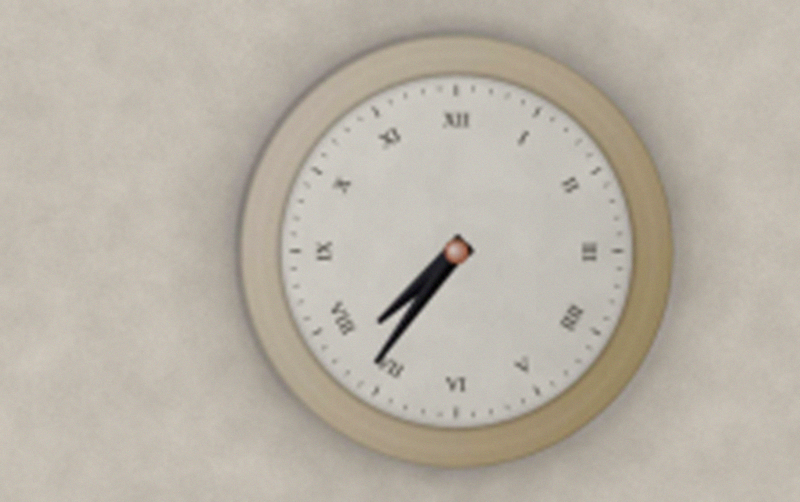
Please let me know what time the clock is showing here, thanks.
7:36
